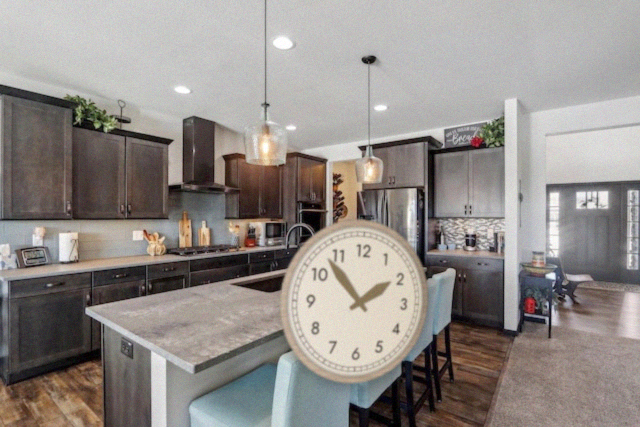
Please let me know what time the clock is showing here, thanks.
1:53
